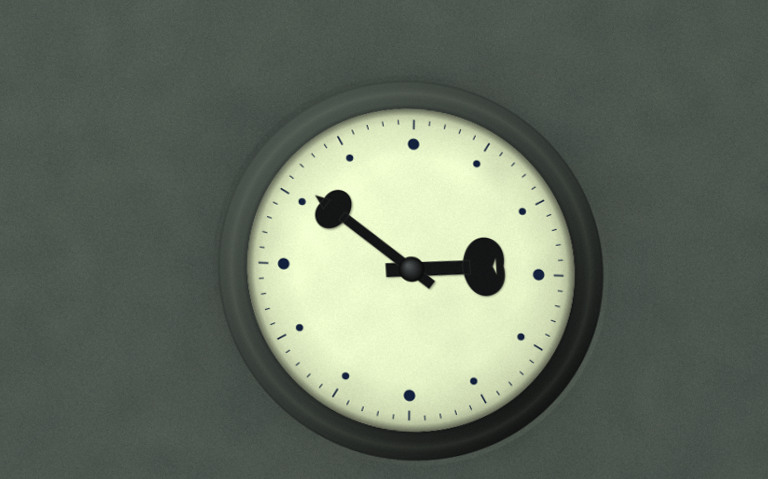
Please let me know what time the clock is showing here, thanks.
2:51
